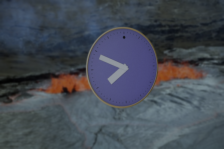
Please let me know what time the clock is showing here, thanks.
7:49
